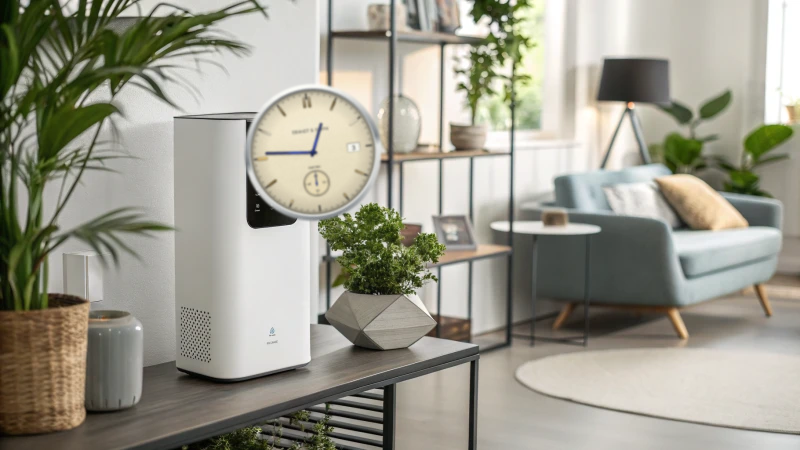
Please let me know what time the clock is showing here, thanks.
12:46
